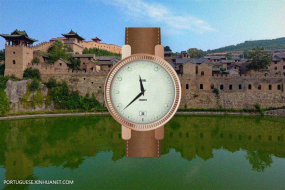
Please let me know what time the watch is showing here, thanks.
11:38
